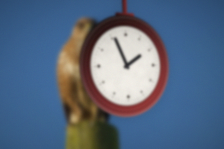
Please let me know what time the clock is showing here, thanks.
1:56
